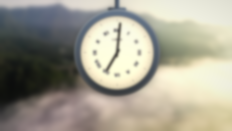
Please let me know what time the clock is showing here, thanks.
7:01
